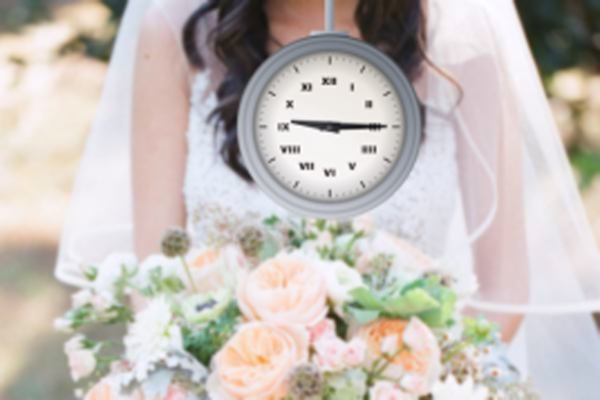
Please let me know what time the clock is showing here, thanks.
9:15
